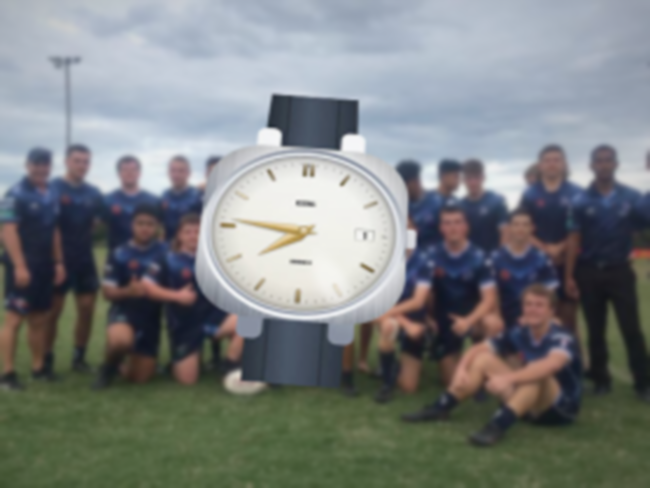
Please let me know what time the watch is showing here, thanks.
7:46
